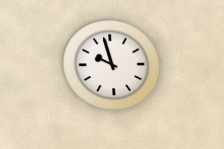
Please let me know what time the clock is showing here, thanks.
9:58
